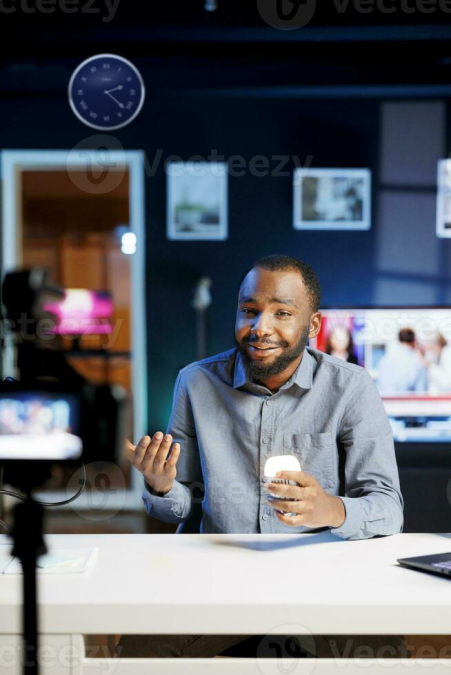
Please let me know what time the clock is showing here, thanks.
2:22
